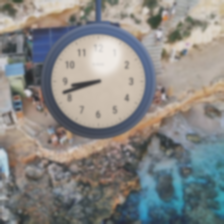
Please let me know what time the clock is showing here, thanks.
8:42
